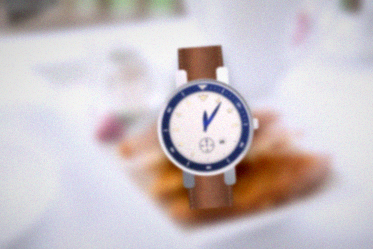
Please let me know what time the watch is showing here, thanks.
12:06
